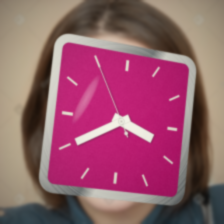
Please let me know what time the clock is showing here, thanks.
3:39:55
